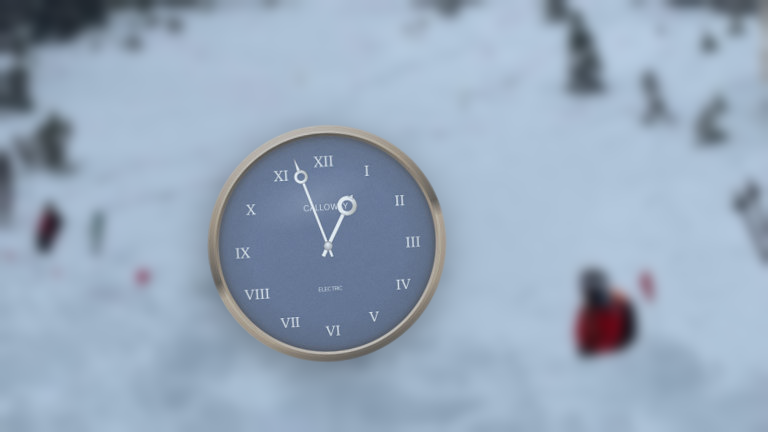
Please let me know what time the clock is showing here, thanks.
12:57
